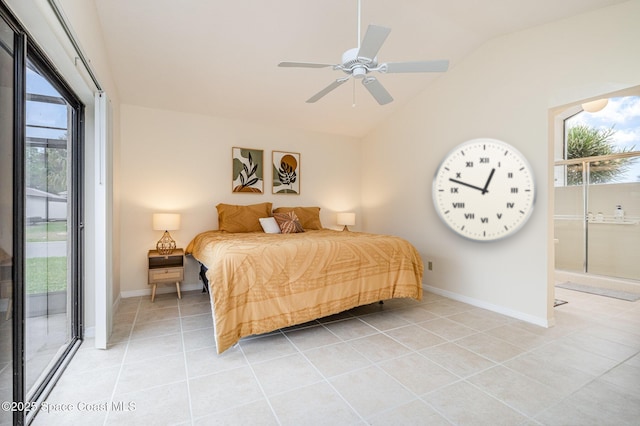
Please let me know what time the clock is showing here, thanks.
12:48
